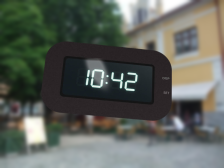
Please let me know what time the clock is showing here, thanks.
10:42
